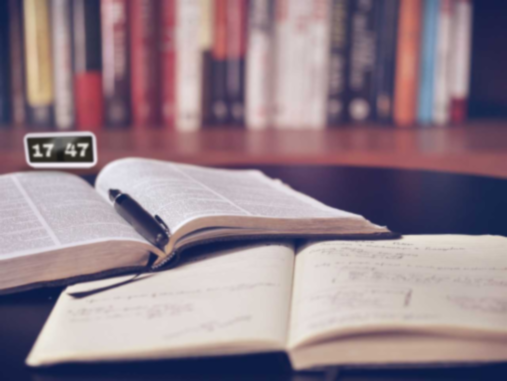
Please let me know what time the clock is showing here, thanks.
17:47
